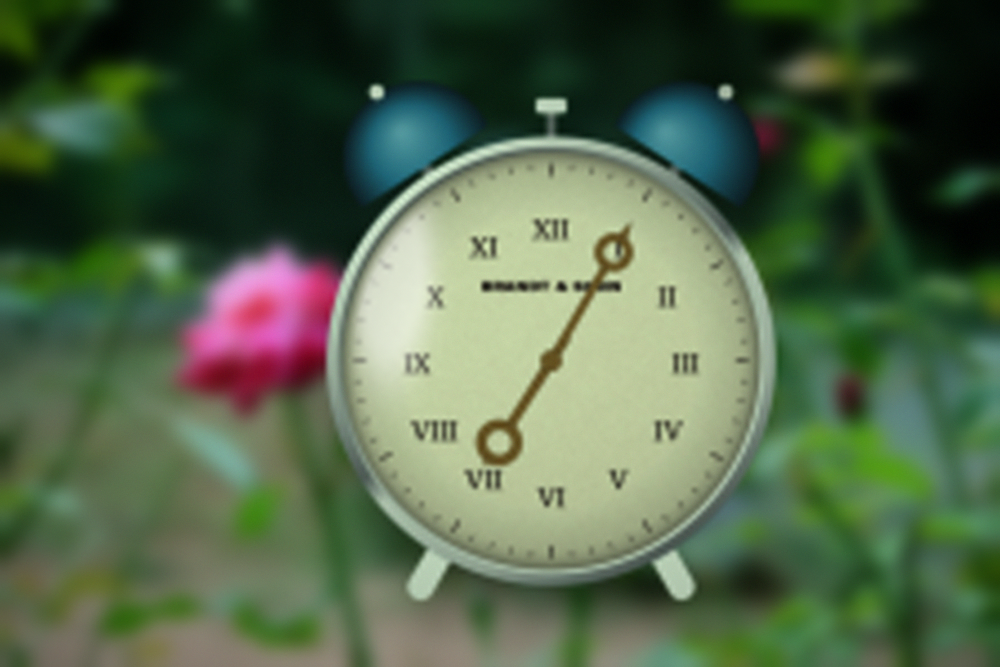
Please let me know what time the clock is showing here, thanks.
7:05
